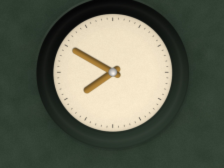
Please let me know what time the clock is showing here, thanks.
7:50
